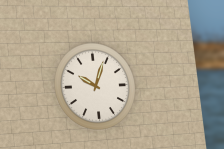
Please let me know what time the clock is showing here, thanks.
10:04
